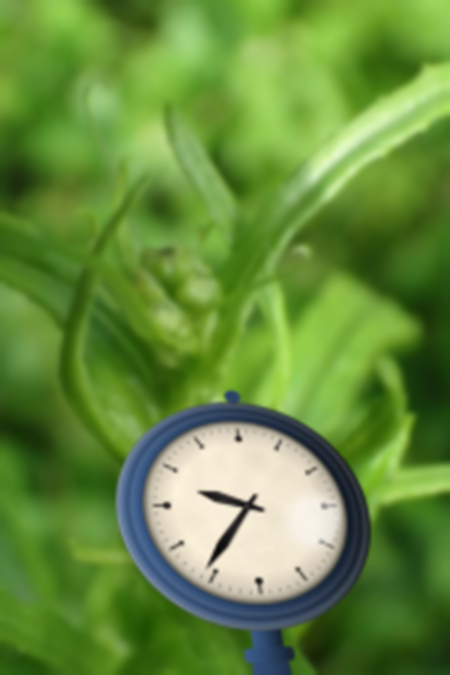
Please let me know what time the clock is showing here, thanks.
9:36
